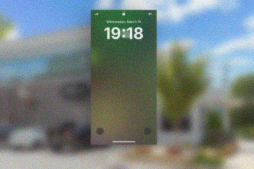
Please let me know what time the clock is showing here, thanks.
19:18
